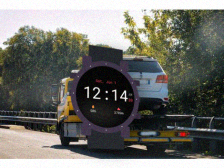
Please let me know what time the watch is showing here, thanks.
12:14
